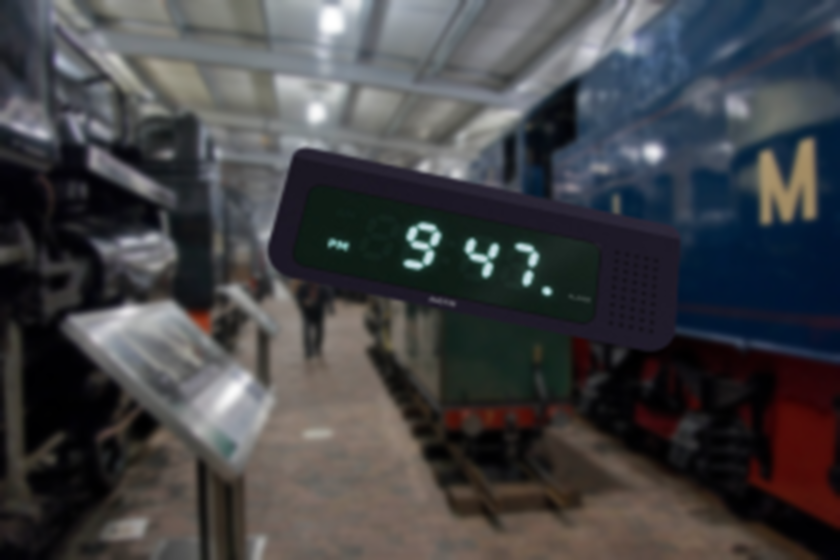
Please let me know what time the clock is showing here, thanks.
9:47
